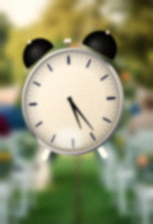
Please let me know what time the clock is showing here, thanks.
5:24
